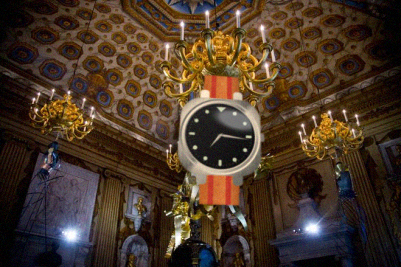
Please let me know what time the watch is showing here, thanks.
7:16
